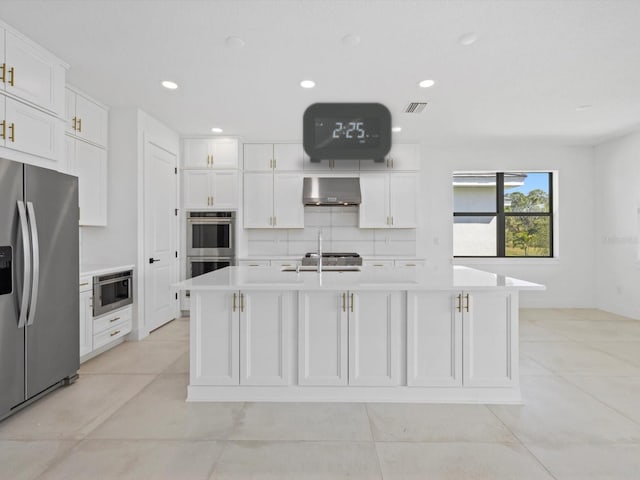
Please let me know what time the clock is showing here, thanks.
2:25
